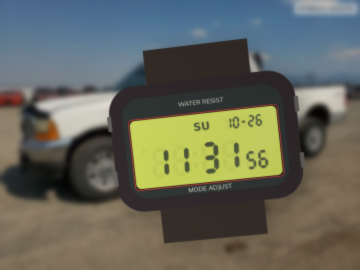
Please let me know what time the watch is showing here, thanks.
11:31:56
